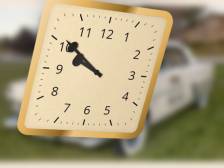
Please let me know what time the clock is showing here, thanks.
9:51
